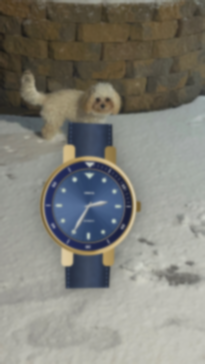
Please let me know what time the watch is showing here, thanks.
2:35
